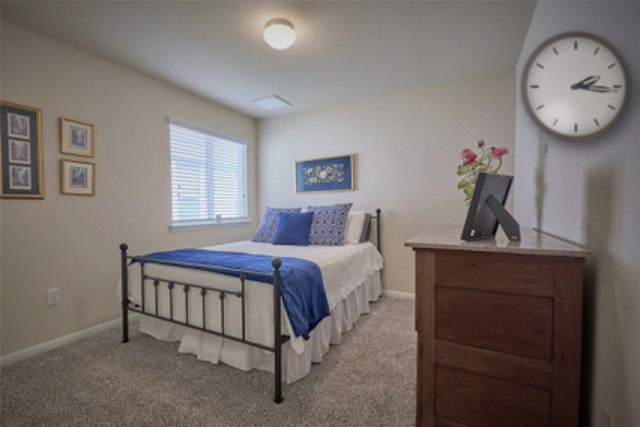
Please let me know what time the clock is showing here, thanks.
2:16
